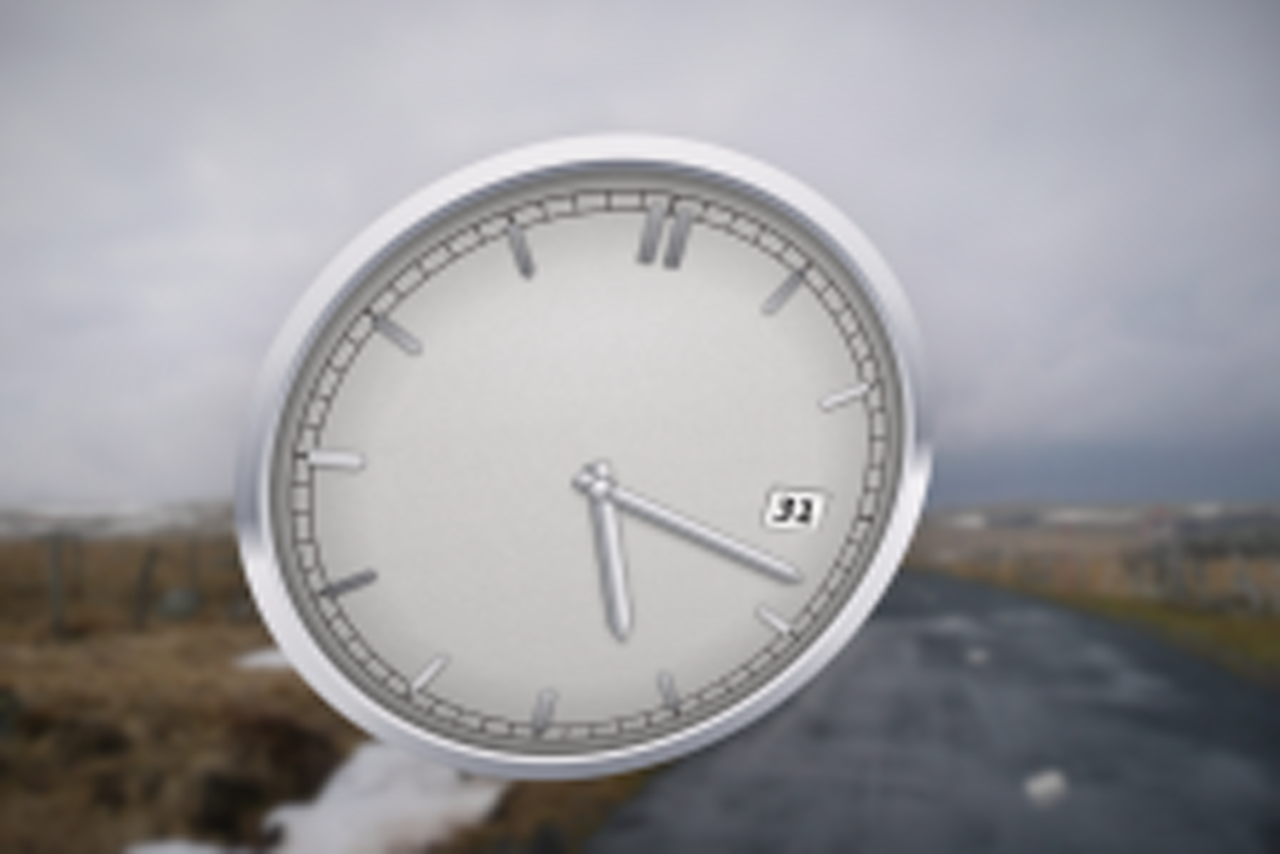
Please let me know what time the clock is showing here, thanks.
5:18
